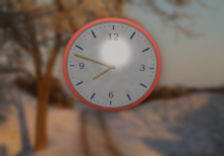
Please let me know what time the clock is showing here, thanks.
7:48
